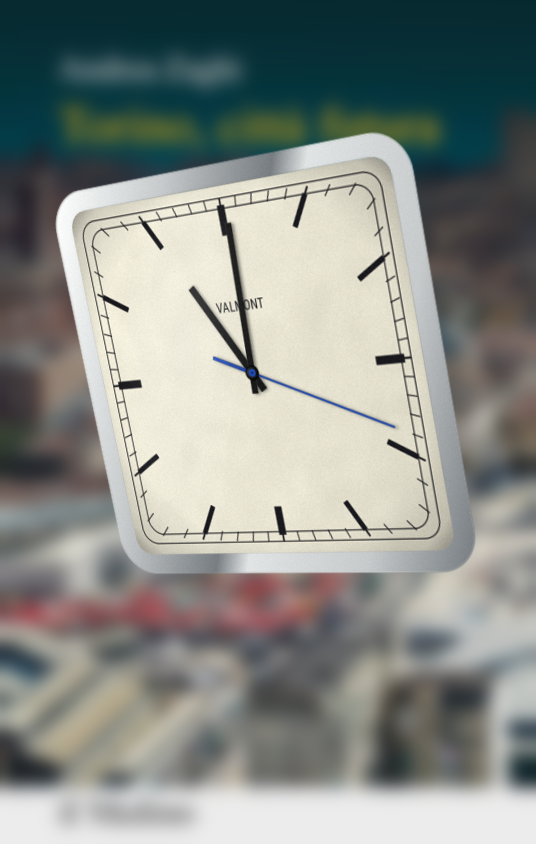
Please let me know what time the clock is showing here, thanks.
11:00:19
